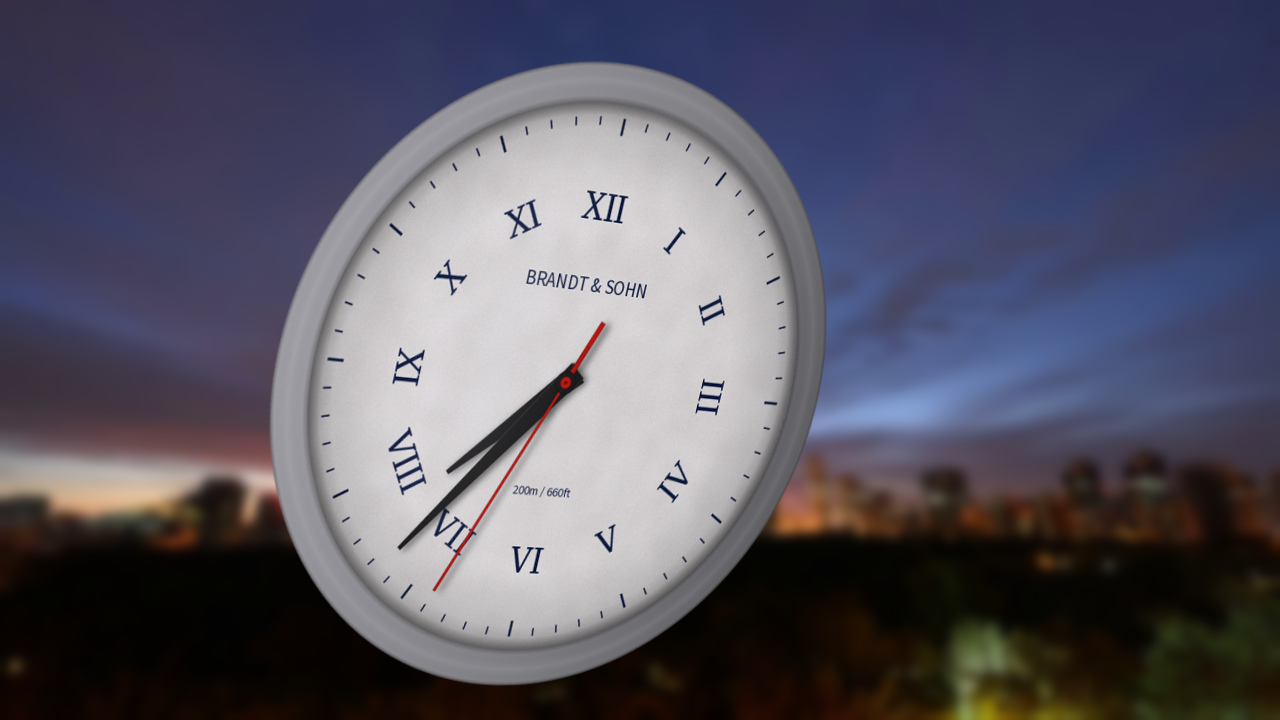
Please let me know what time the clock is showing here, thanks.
7:36:34
